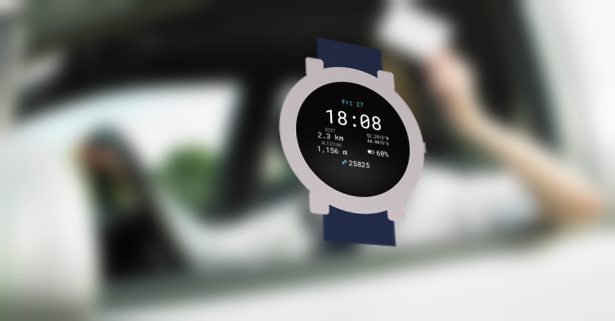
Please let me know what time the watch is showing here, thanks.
18:08
